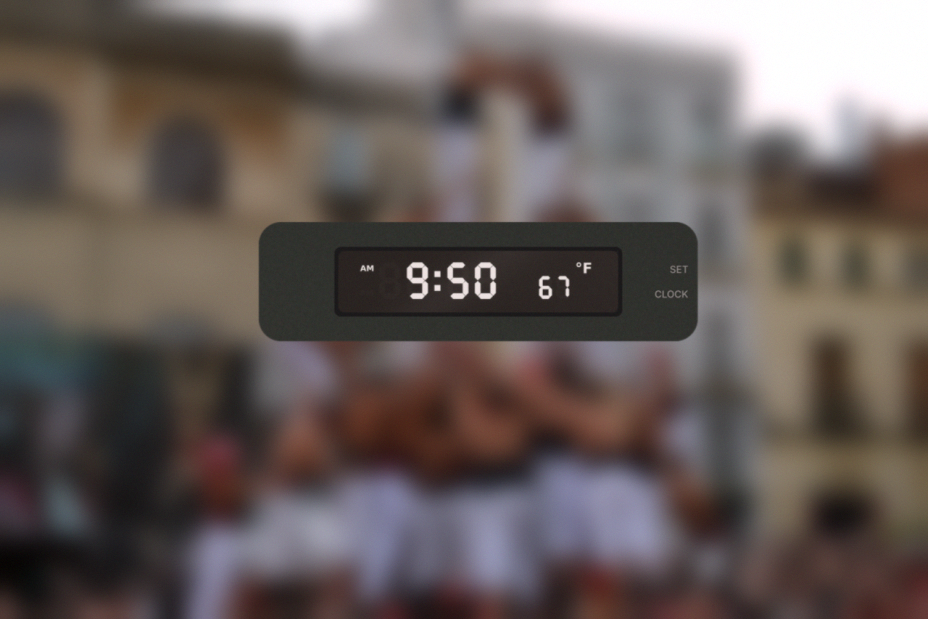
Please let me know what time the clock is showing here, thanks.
9:50
